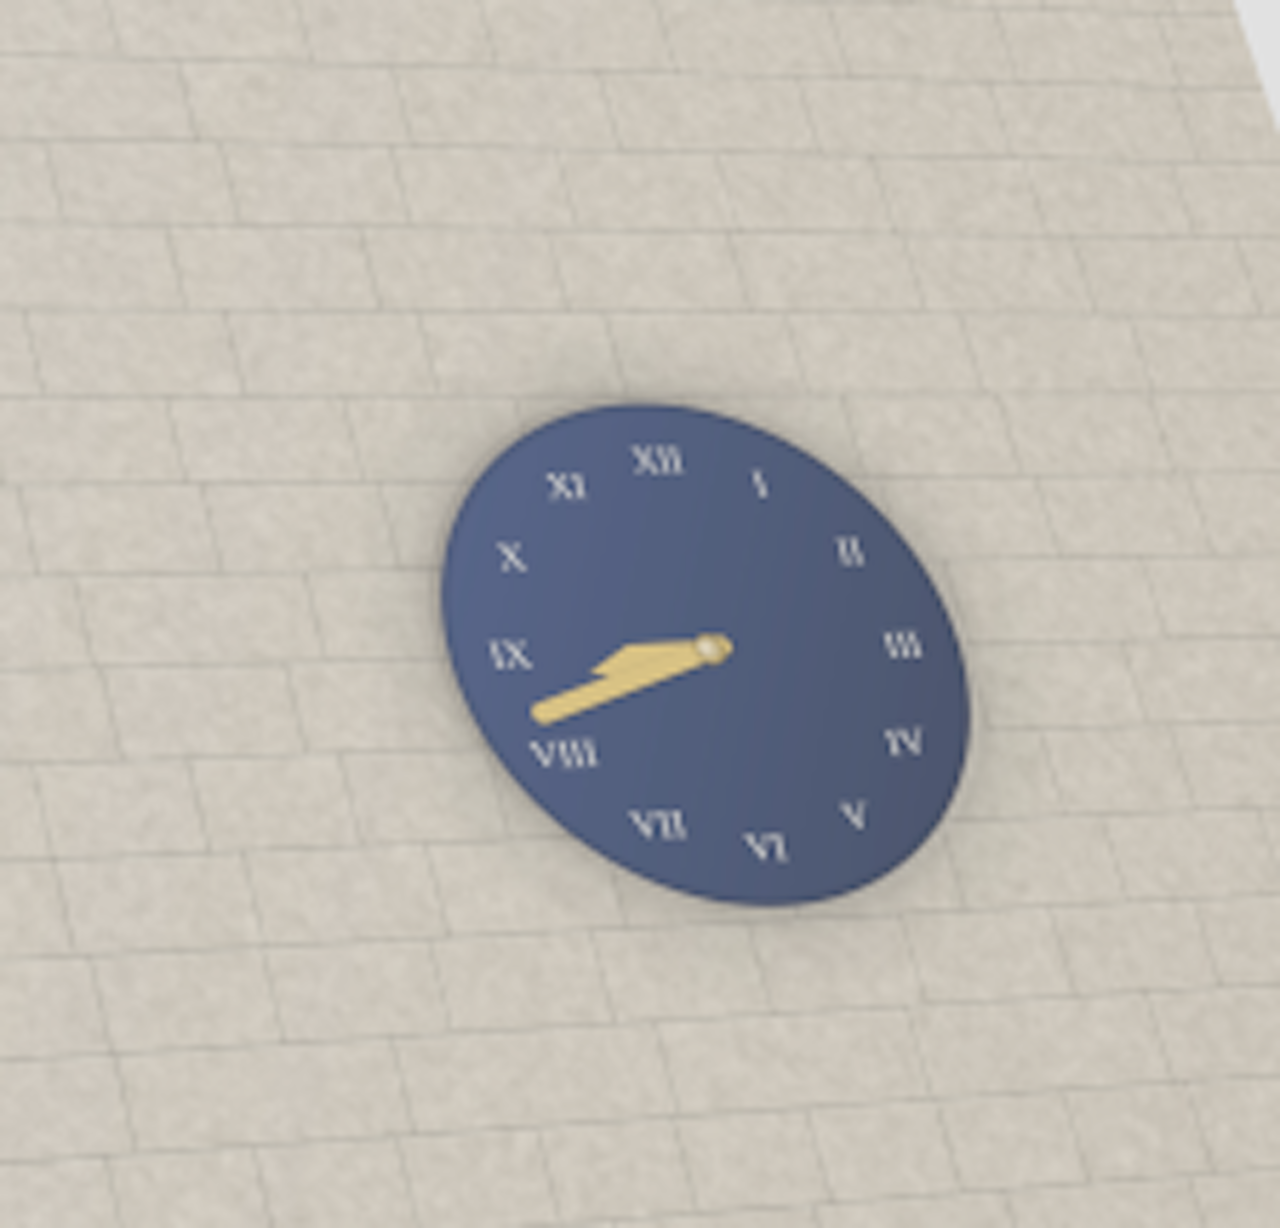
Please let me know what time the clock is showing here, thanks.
8:42
